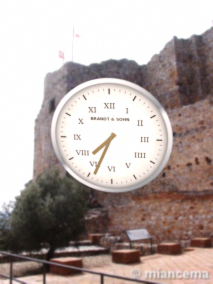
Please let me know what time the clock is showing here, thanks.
7:34
